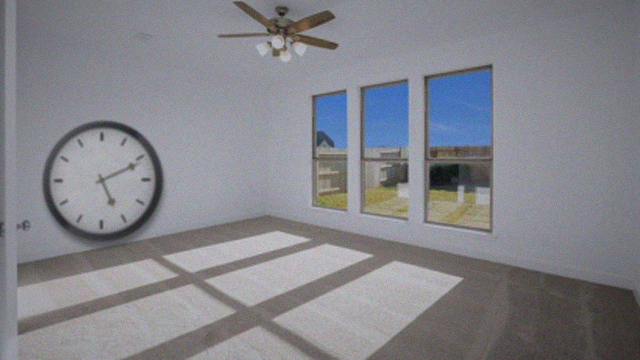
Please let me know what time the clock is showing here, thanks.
5:11
